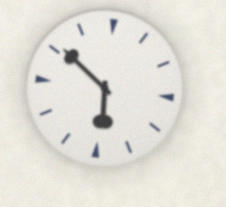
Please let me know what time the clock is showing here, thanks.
5:51
